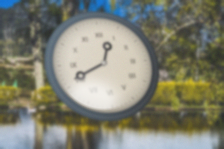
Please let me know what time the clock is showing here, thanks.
12:41
